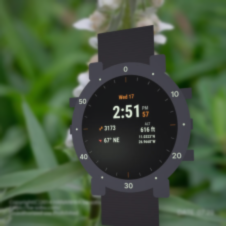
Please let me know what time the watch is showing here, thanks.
2:51
